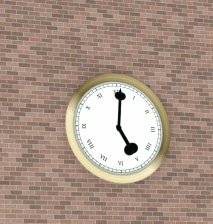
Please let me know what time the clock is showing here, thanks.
5:01
